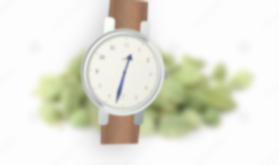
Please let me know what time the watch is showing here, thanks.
12:32
